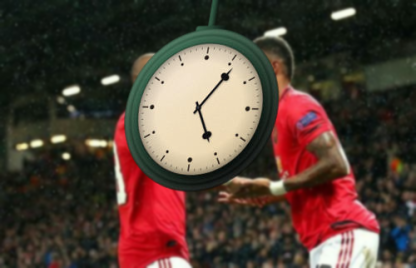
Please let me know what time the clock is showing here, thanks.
5:06
